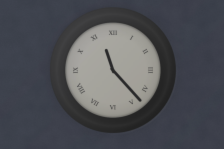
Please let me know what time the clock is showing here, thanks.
11:23
